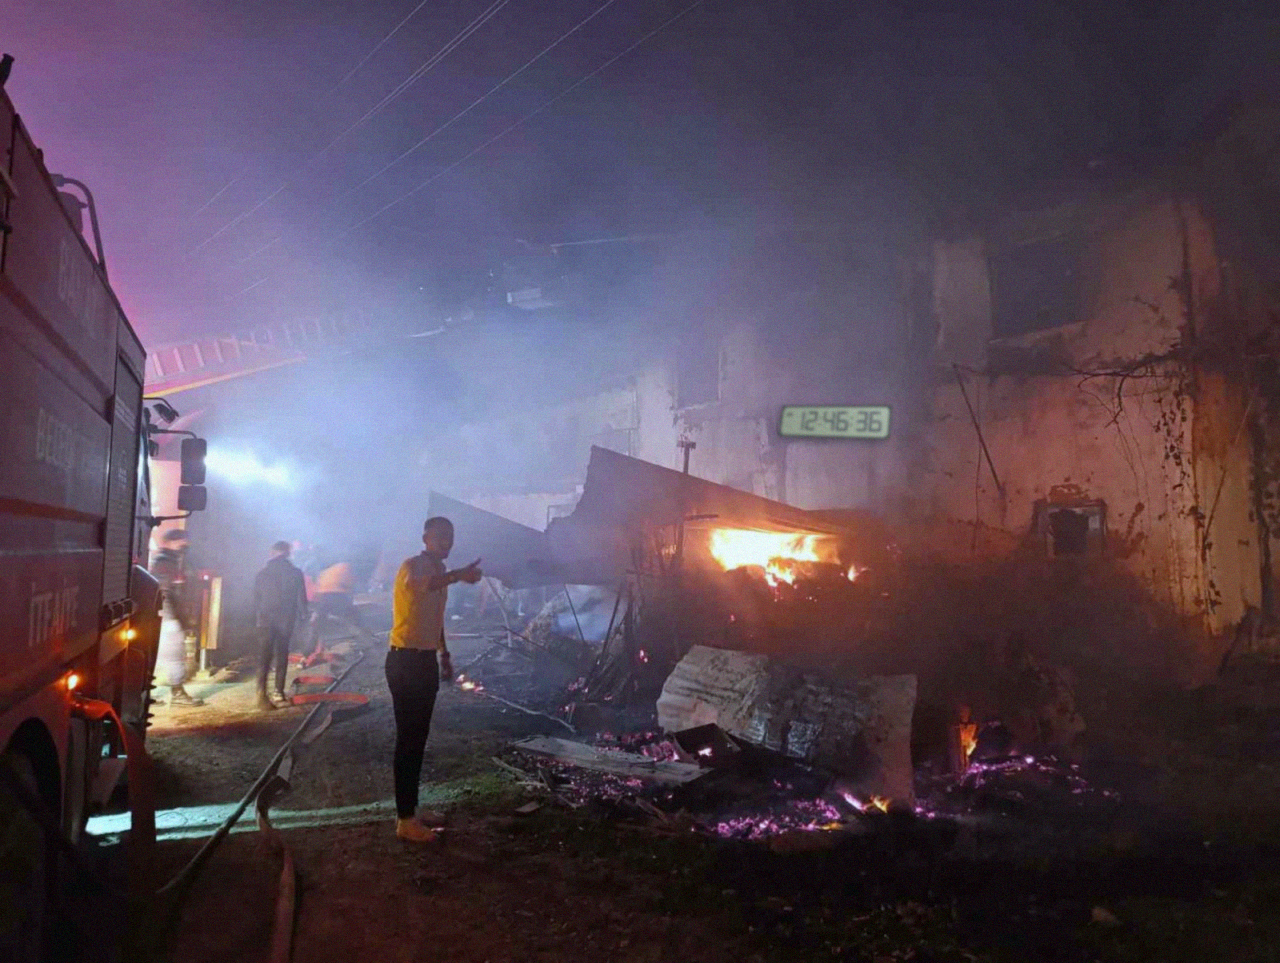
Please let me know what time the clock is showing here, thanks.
12:46:36
